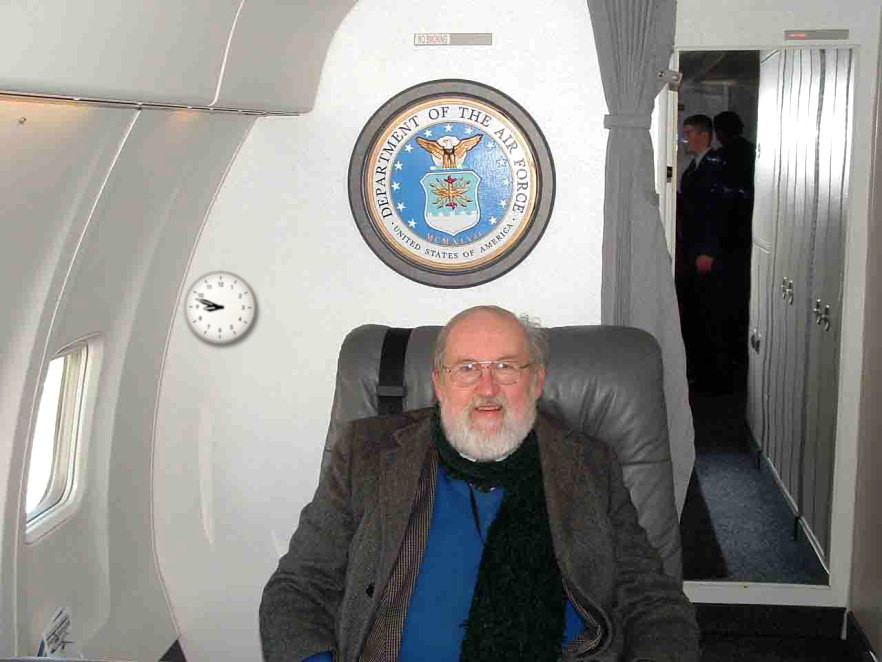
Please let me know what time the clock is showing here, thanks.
8:48
